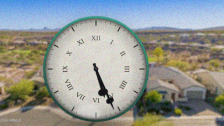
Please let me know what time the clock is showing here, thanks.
5:26
